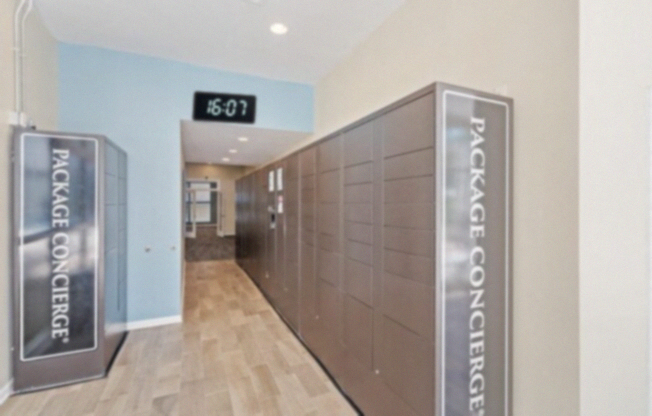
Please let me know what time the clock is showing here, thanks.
16:07
